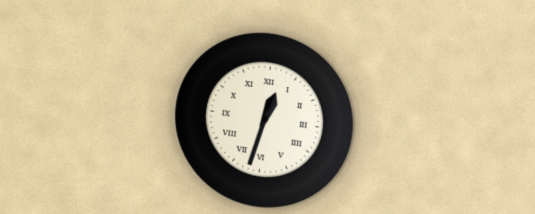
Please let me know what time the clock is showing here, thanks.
12:32
